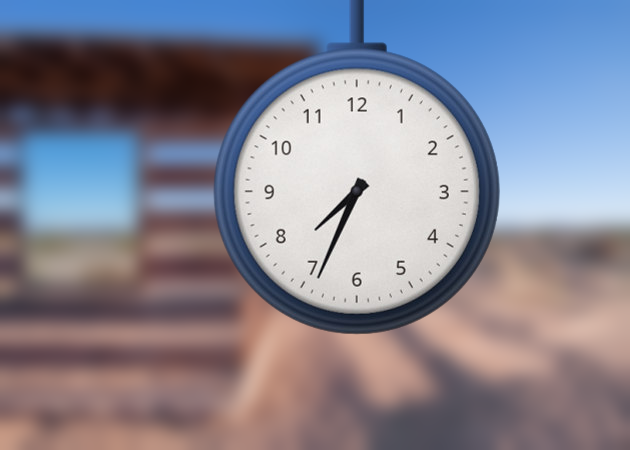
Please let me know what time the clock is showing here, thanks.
7:34
